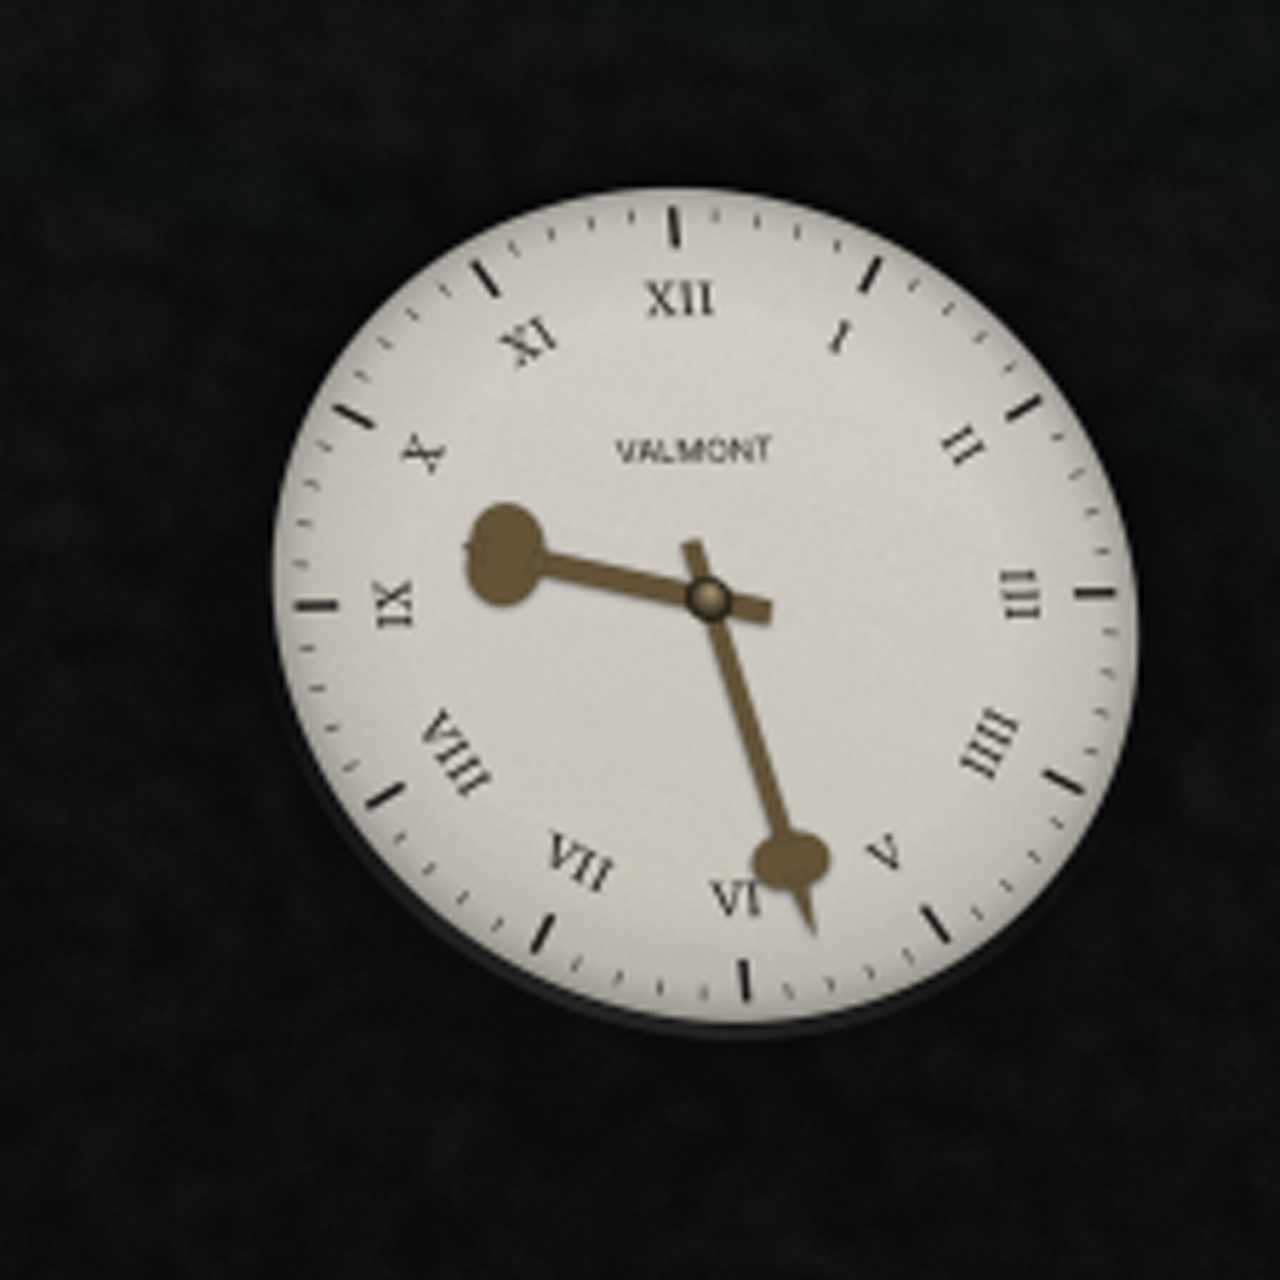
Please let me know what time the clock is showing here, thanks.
9:28
